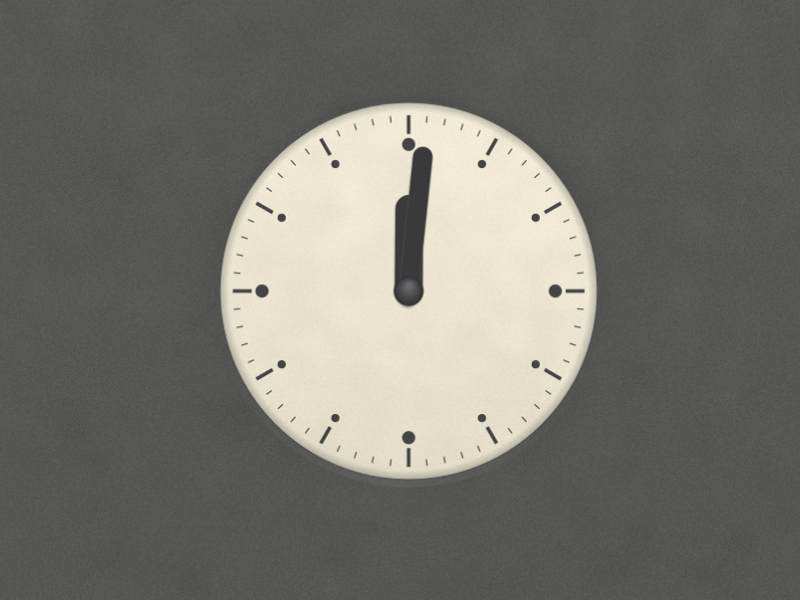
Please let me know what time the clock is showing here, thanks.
12:01
